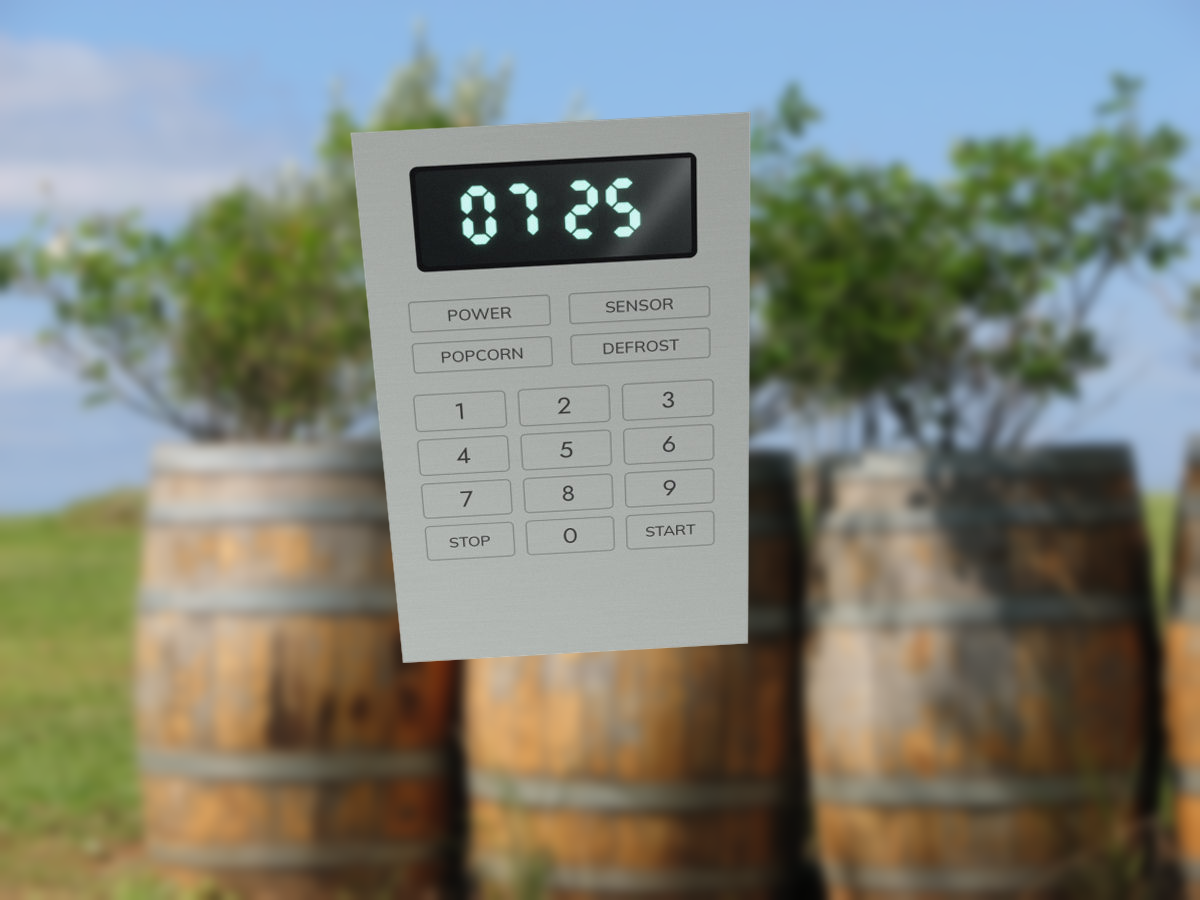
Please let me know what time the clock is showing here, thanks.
7:25
